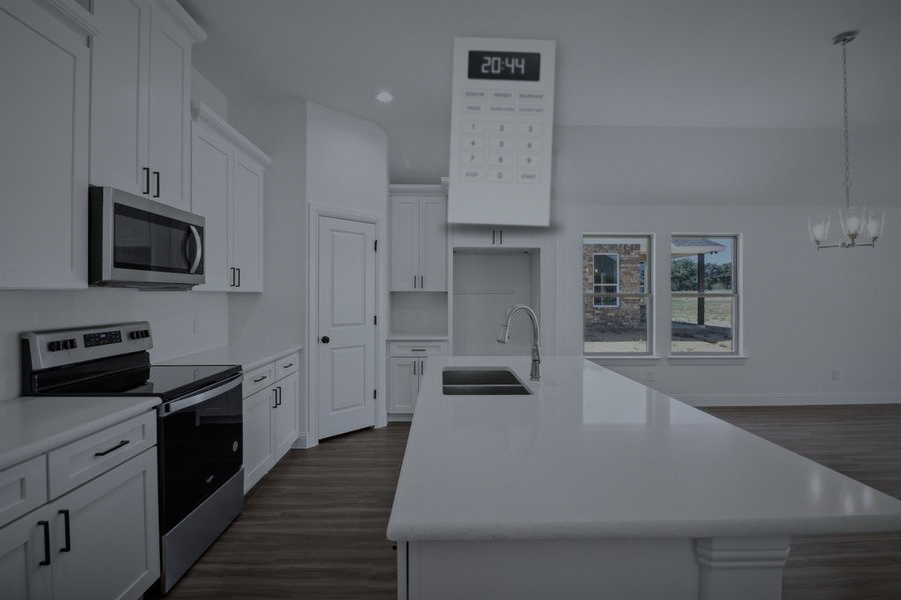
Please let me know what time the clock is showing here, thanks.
20:44
